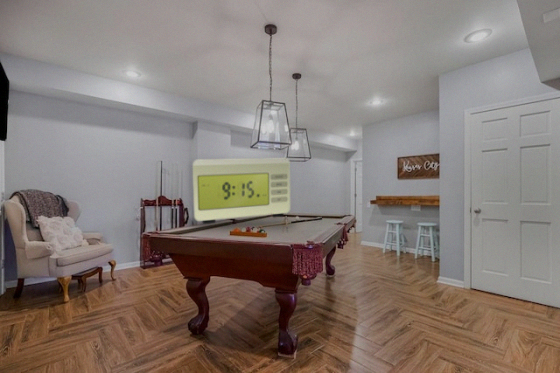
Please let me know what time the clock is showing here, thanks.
9:15
